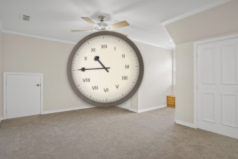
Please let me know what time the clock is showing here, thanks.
10:45
